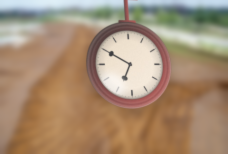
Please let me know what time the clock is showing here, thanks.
6:50
